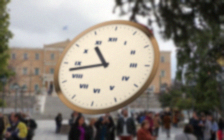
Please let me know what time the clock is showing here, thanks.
10:43
